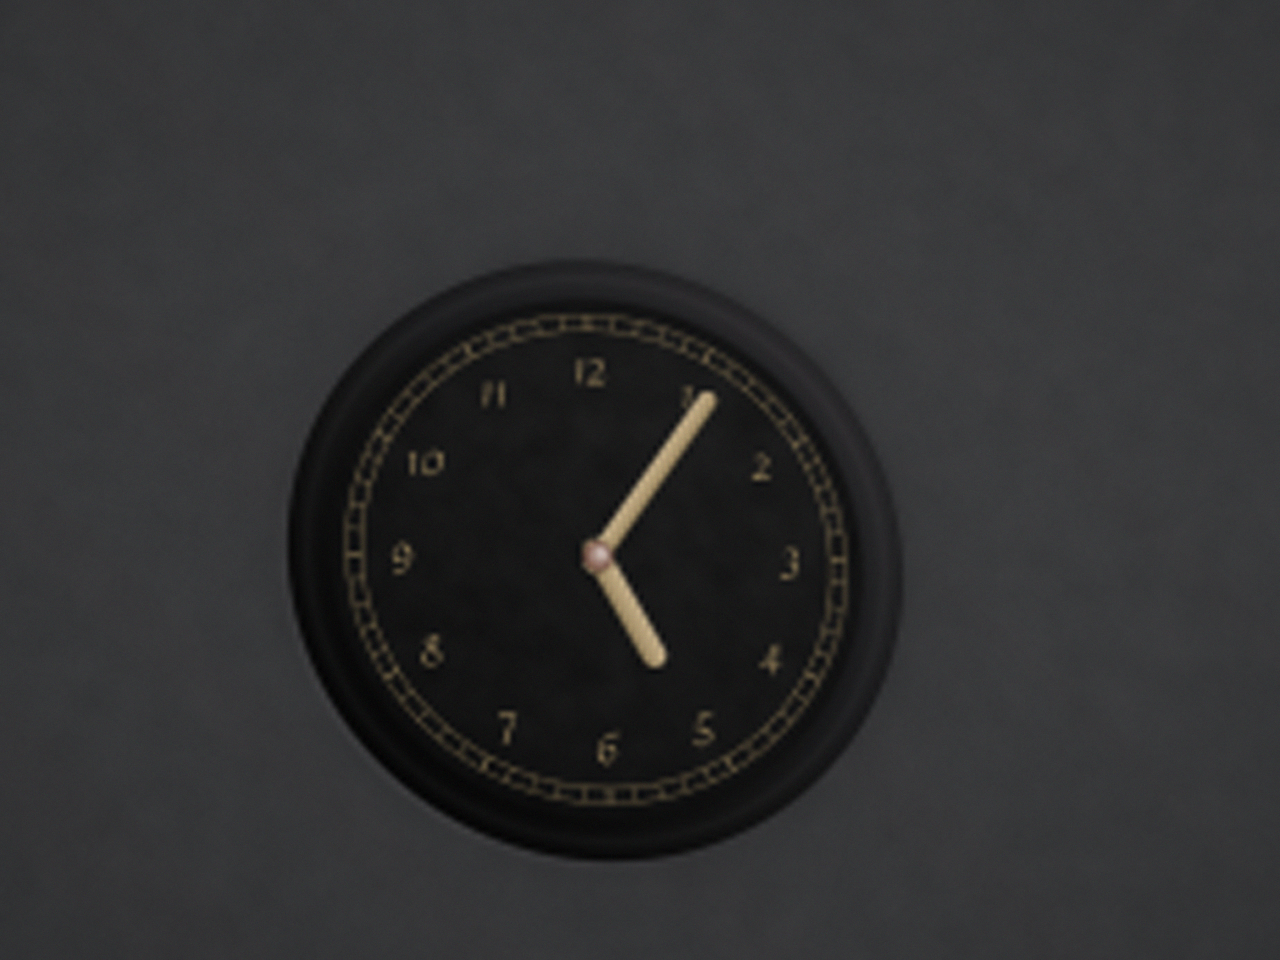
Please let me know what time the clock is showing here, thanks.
5:06
